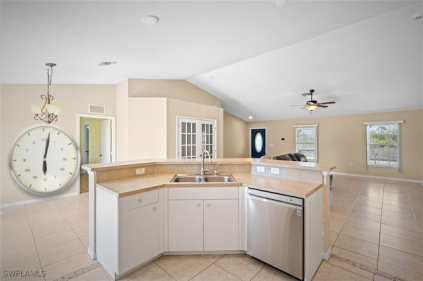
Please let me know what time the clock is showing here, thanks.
6:02
